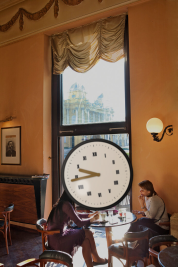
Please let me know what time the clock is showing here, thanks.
9:44
